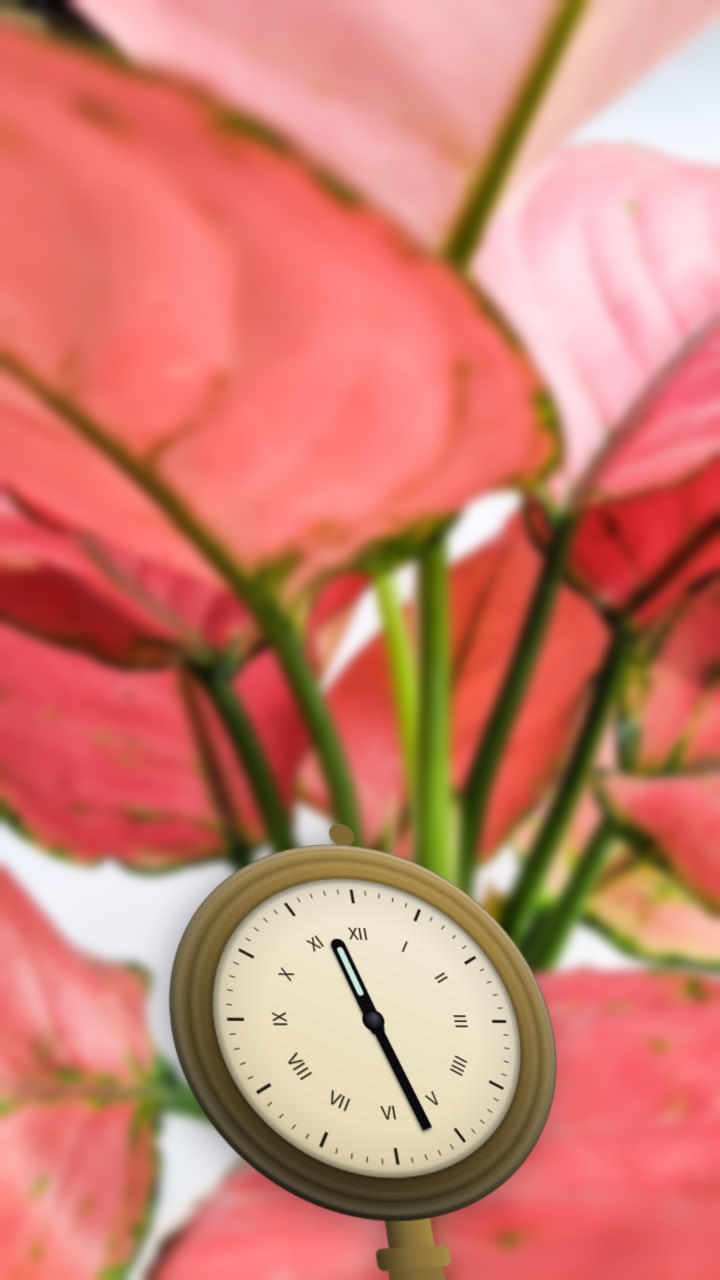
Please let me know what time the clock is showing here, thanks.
11:27
